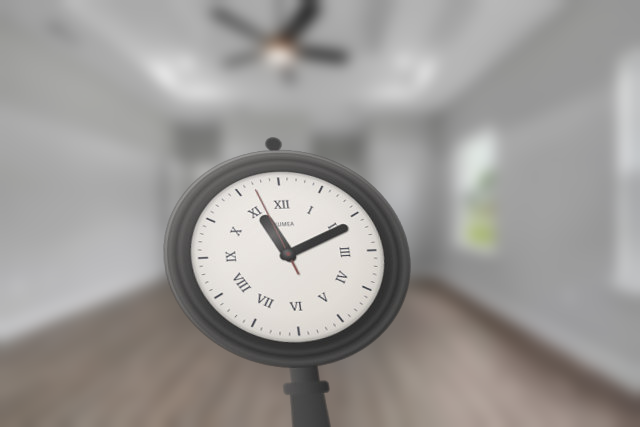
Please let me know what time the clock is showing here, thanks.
11:10:57
